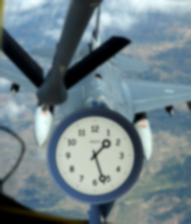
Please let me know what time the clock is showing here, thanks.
1:27
